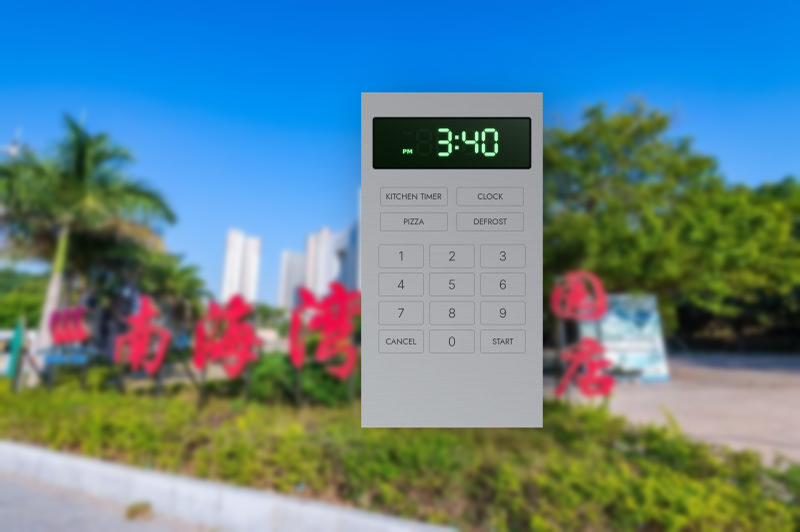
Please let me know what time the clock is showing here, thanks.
3:40
